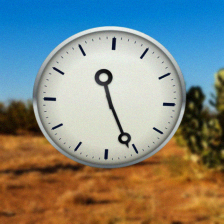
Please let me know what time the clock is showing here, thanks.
11:26
